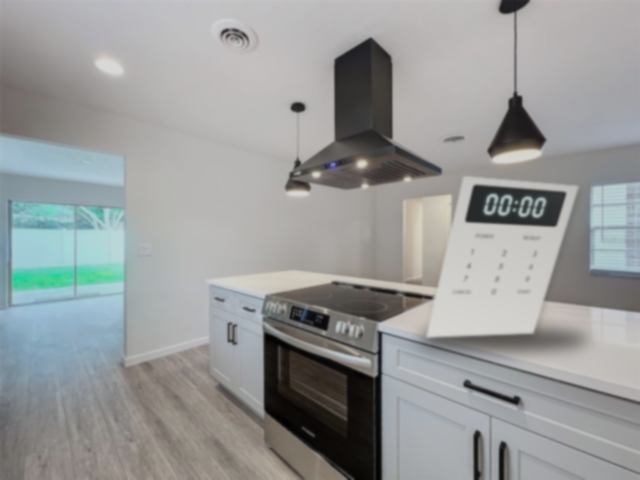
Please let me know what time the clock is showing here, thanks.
0:00
